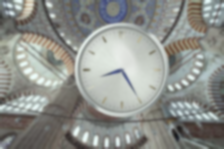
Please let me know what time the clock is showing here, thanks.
8:25
